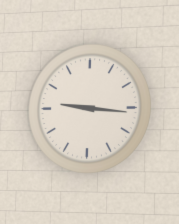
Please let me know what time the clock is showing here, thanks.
9:16
